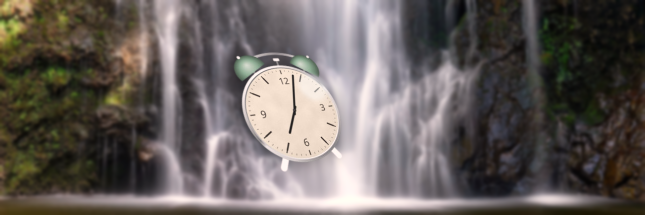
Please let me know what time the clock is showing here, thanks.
7:03
